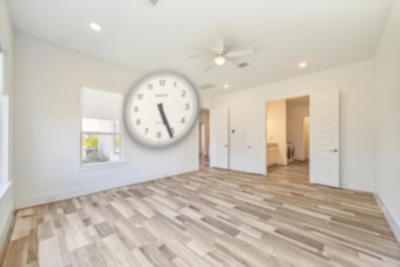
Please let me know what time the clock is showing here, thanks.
5:26
